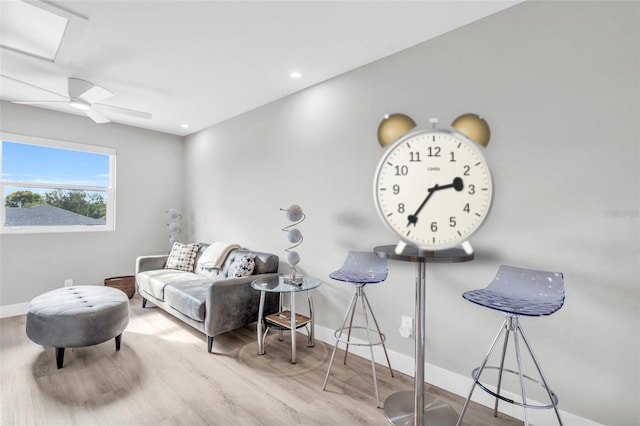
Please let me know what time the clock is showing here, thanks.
2:36
